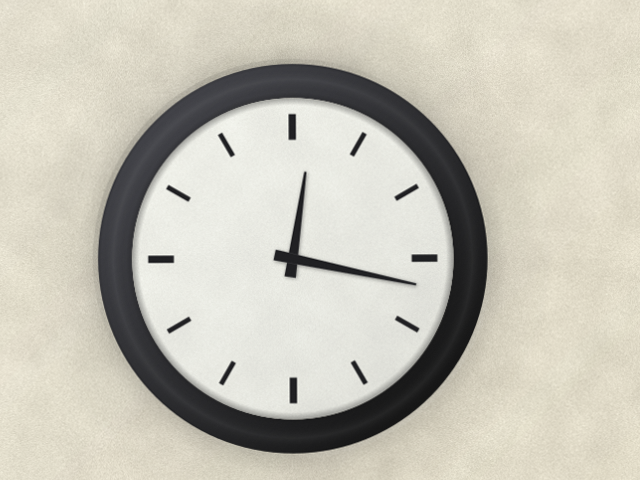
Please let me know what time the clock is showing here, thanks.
12:17
